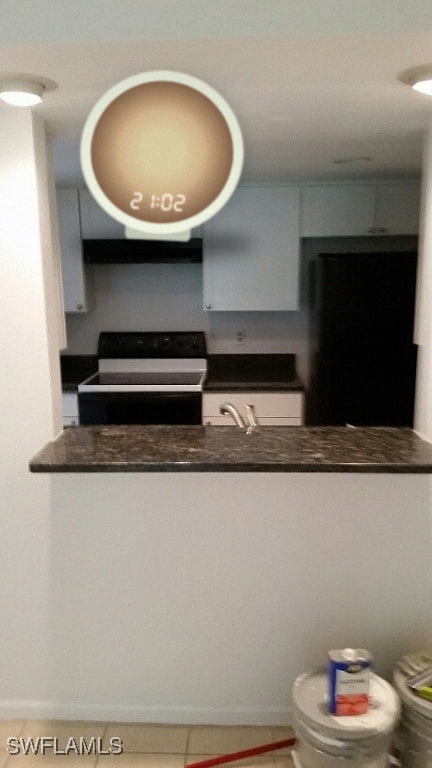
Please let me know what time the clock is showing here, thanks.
21:02
